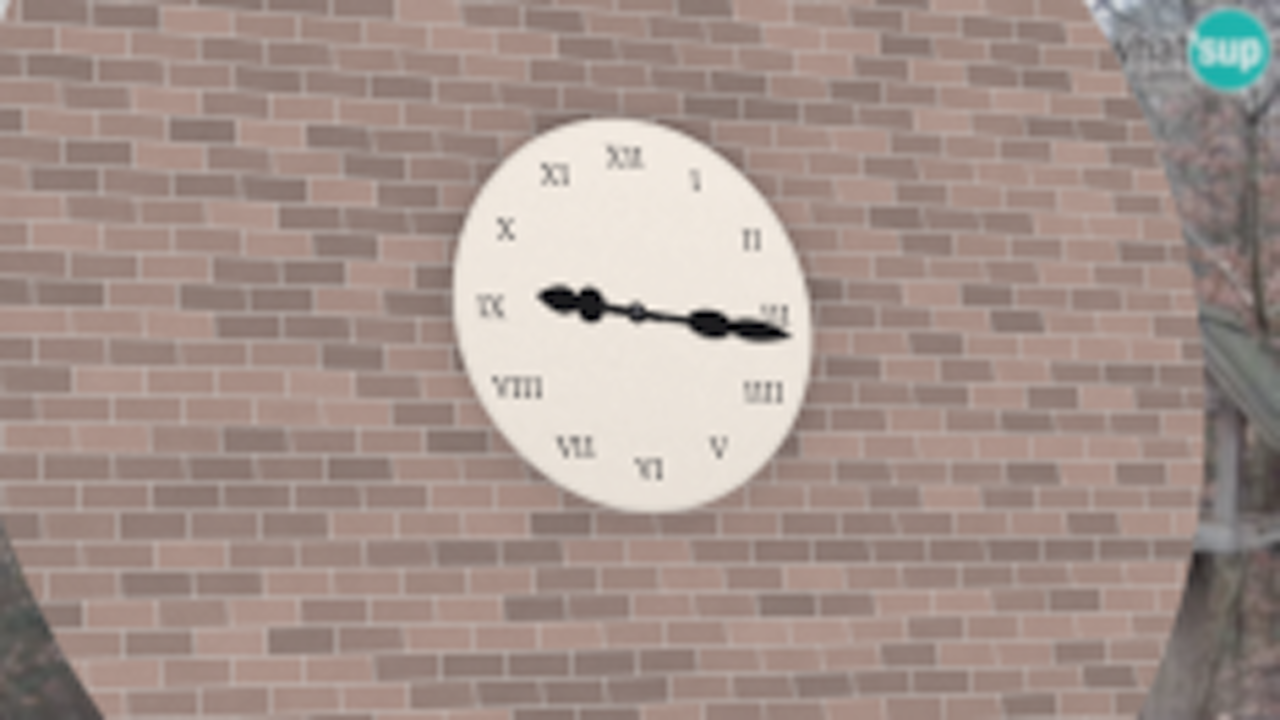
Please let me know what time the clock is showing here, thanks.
9:16
